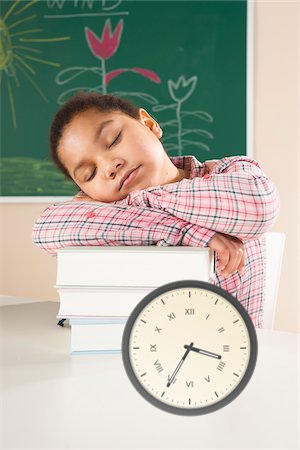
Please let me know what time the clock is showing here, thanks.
3:35
